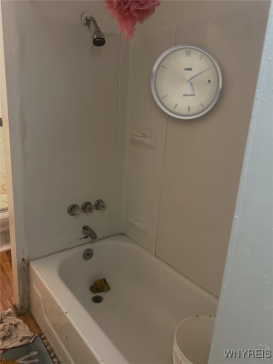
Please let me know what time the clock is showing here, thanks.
5:10
